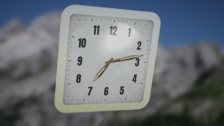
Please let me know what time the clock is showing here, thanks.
7:13
